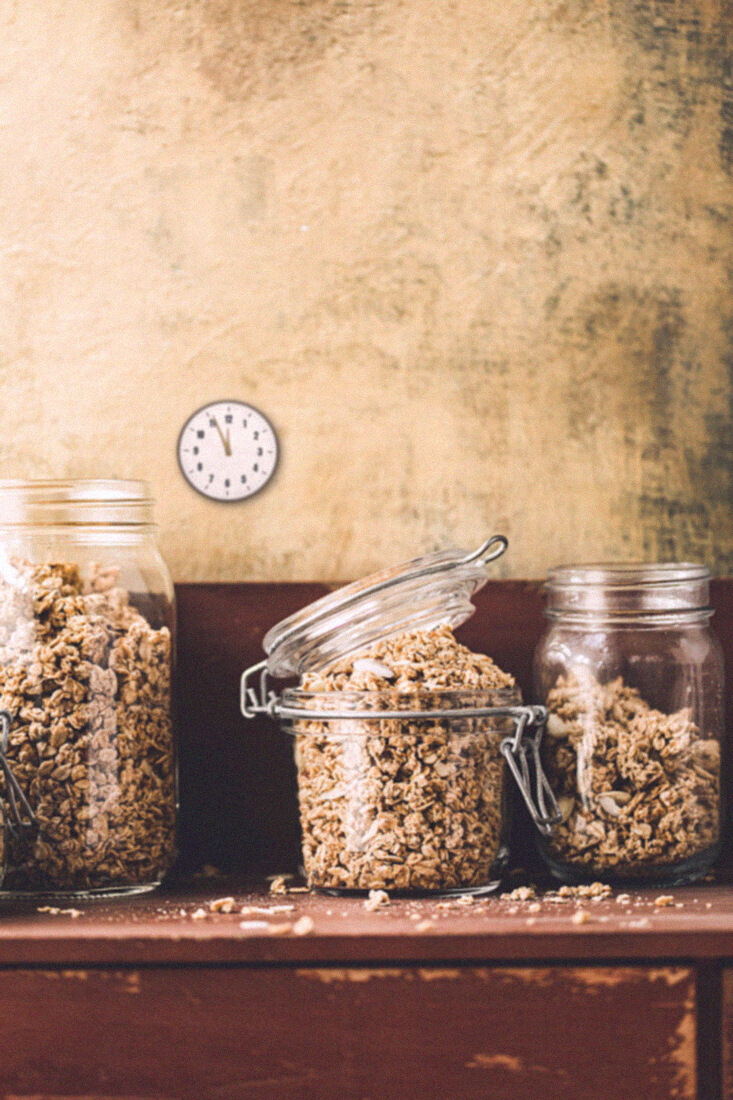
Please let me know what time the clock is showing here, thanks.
11:56
